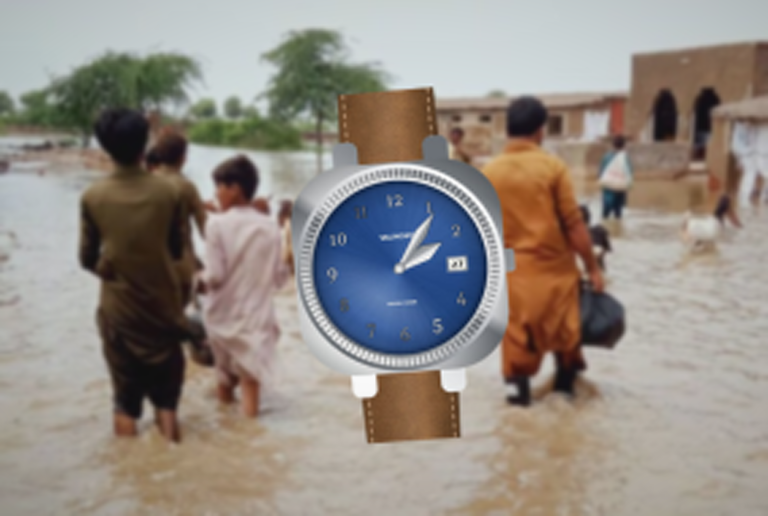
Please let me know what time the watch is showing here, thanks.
2:06
